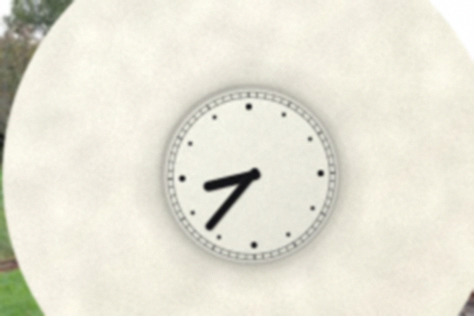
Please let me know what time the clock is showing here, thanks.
8:37
